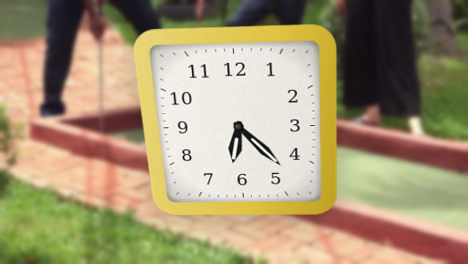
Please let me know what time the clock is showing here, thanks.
6:23
